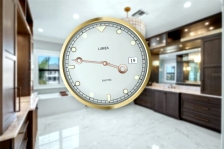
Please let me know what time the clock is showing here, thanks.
3:47
